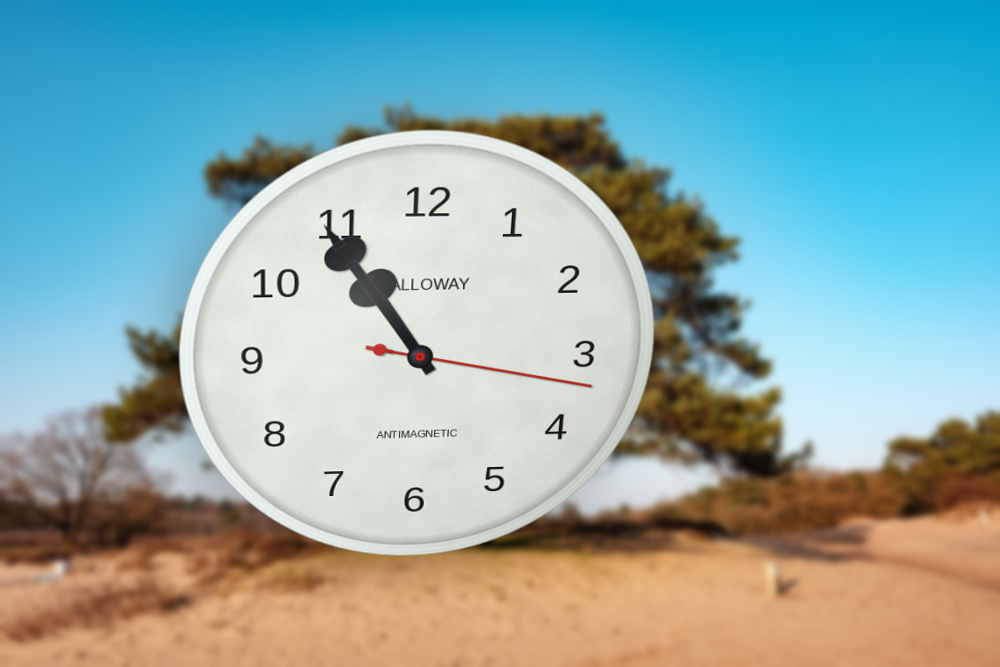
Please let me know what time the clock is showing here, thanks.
10:54:17
